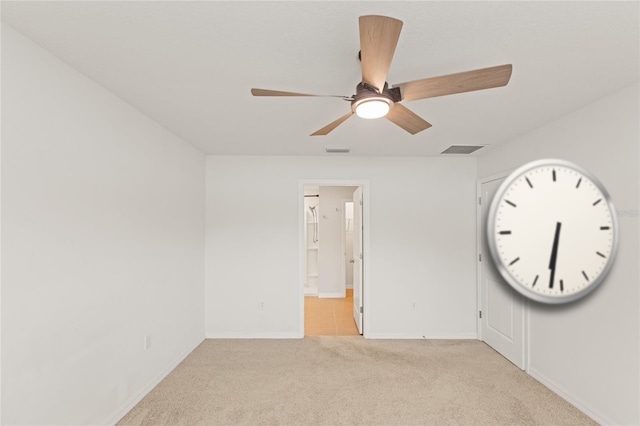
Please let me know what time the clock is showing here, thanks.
6:32
